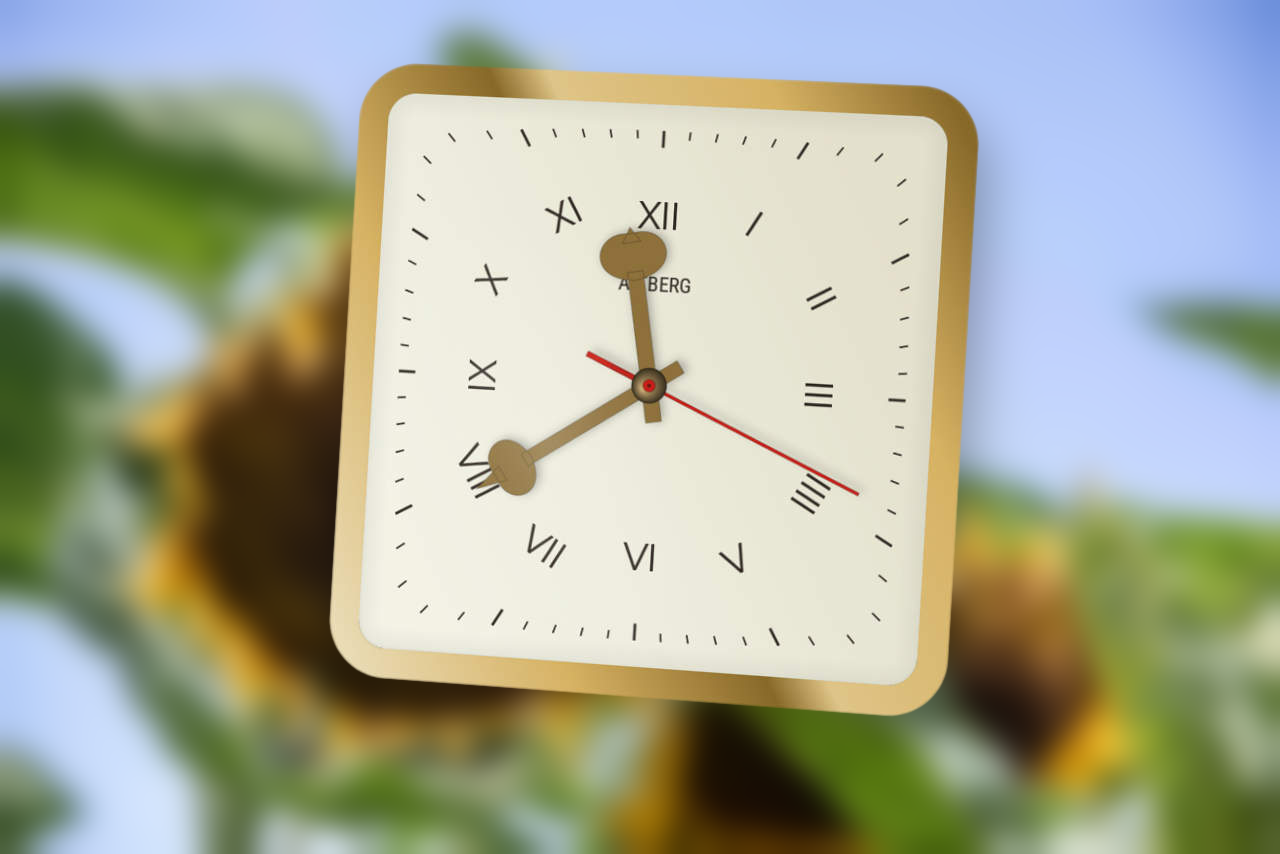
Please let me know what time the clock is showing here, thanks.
11:39:19
